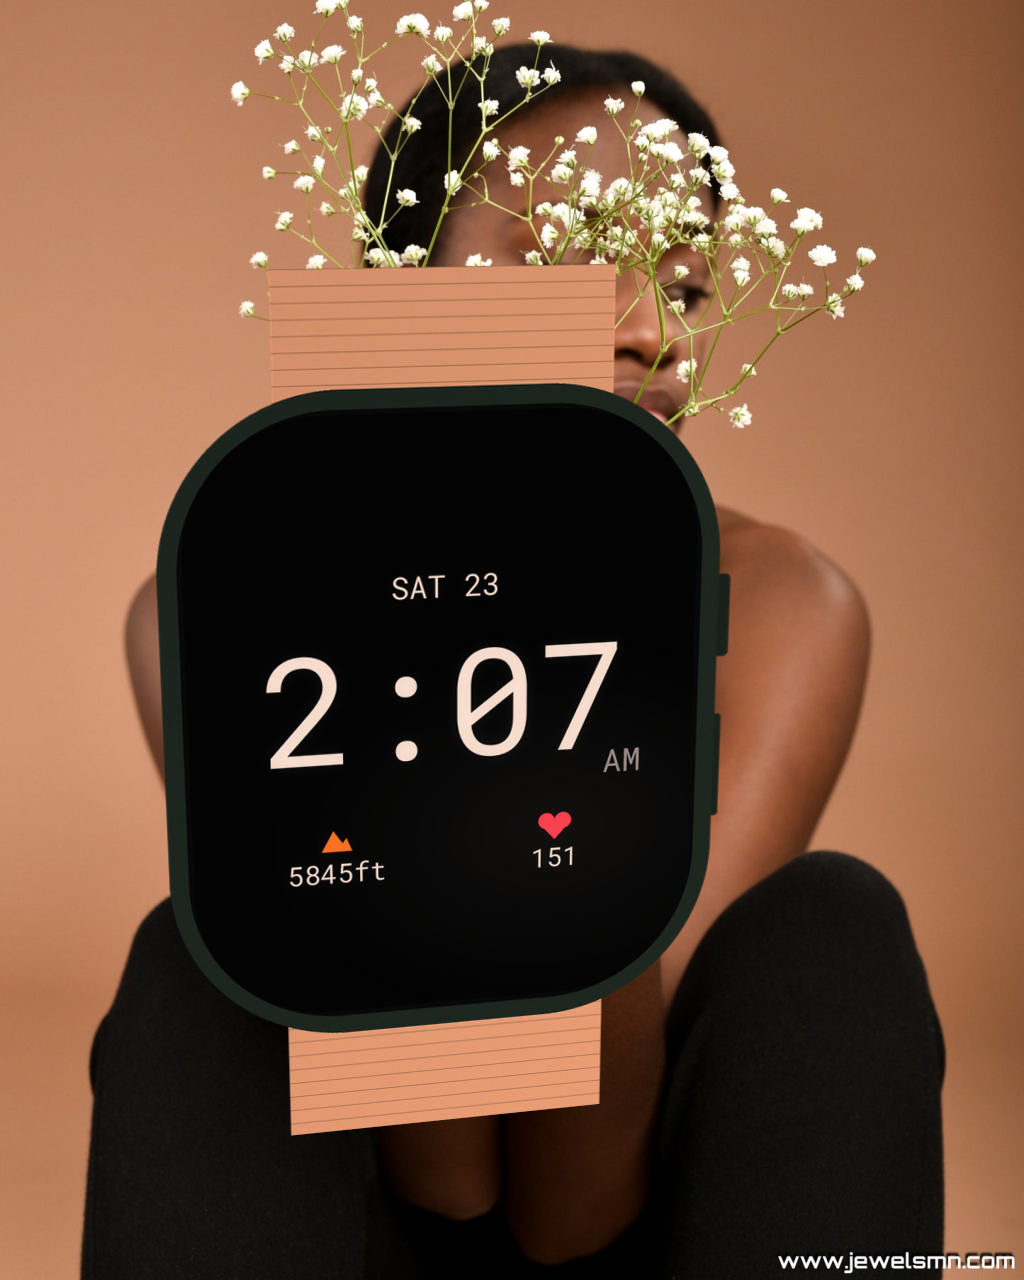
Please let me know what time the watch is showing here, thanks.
2:07
